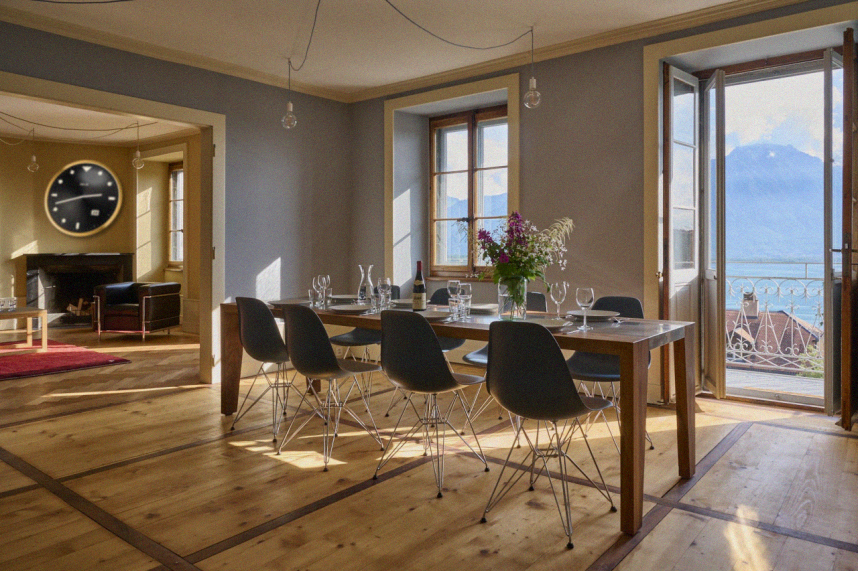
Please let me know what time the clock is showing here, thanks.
2:42
